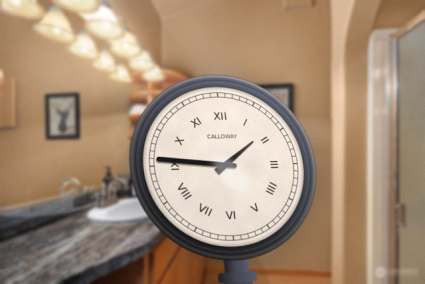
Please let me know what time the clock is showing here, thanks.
1:46
